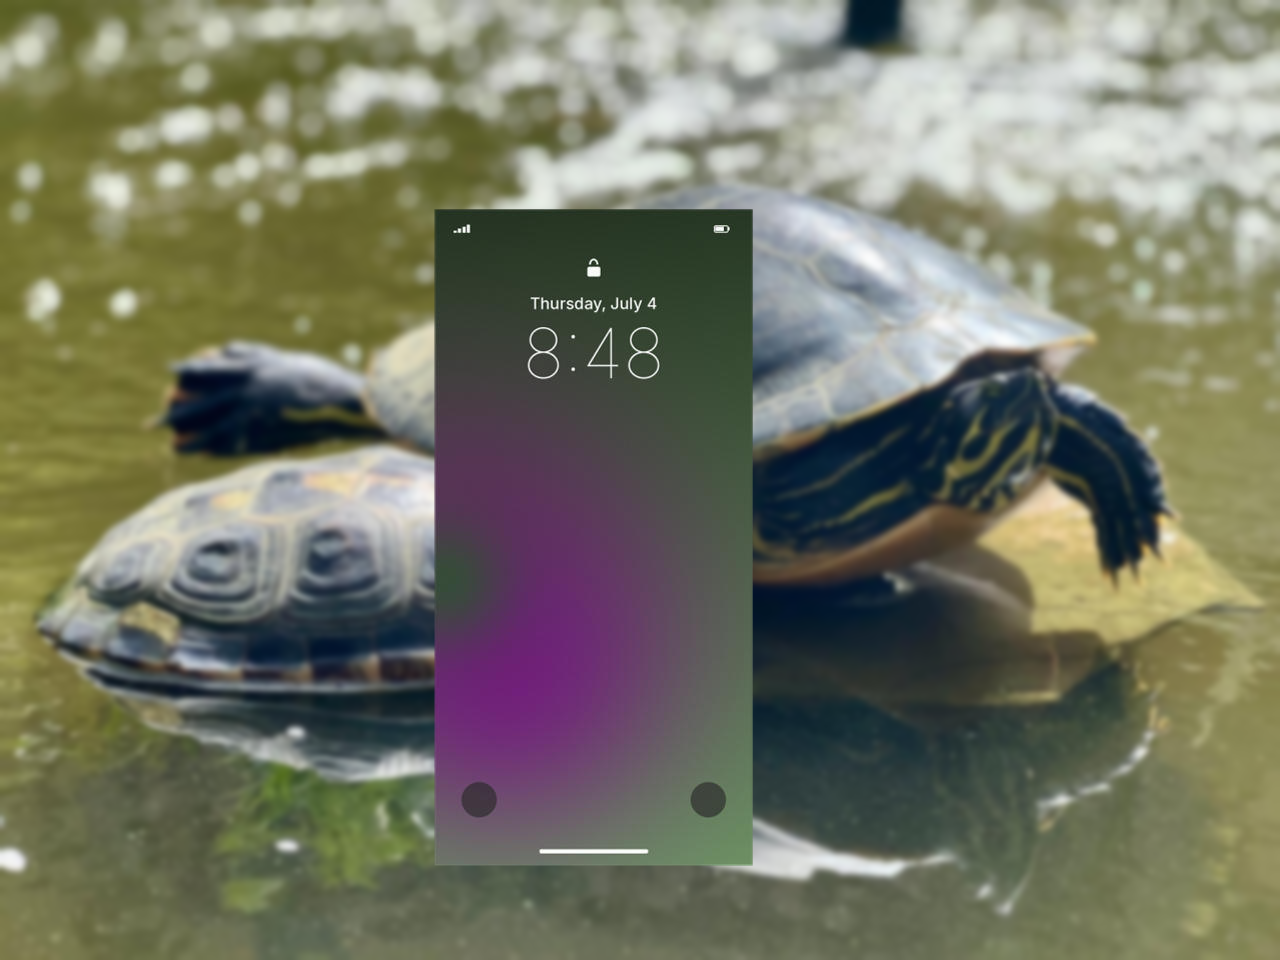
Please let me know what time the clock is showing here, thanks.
8:48
